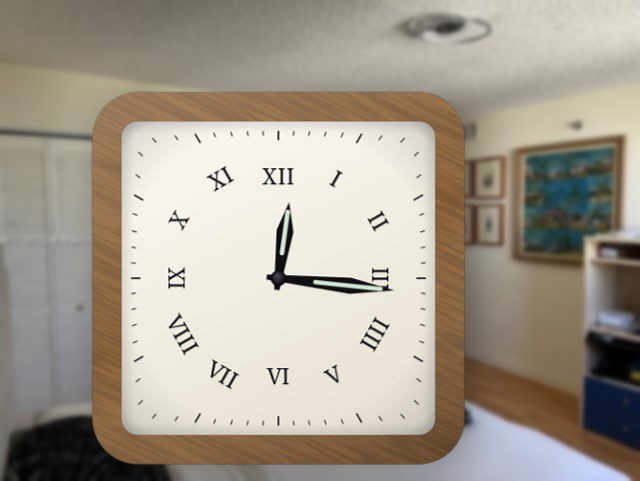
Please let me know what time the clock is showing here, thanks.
12:16
